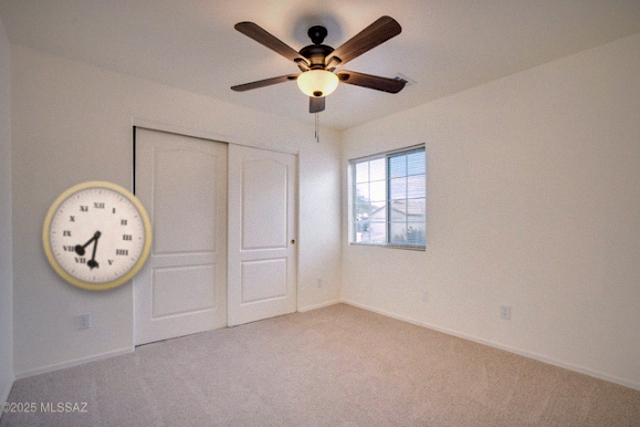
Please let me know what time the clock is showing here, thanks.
7:31
